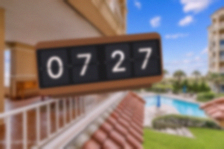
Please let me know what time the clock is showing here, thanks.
7:27
